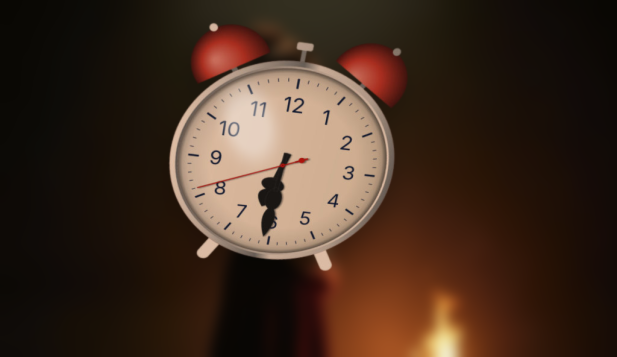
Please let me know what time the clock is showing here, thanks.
6:30:41
